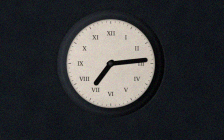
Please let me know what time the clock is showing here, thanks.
7:14
